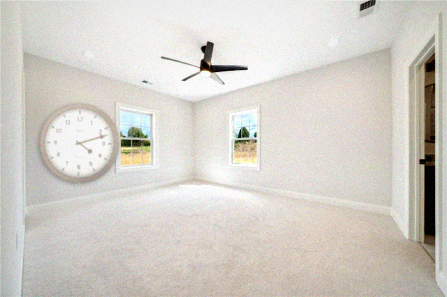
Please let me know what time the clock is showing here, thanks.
4:12
